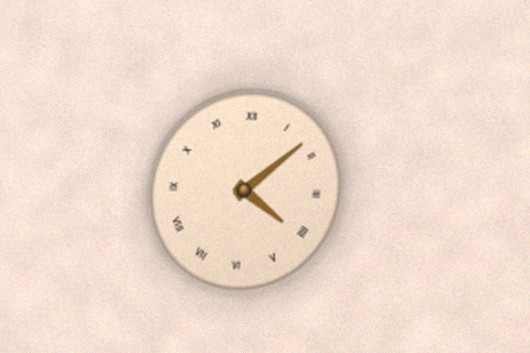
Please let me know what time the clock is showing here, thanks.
4:08
